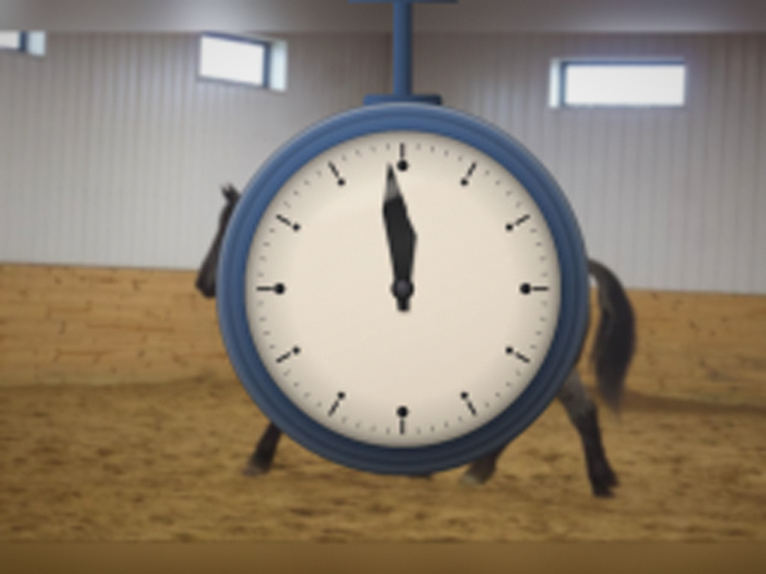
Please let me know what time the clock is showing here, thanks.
11:59
